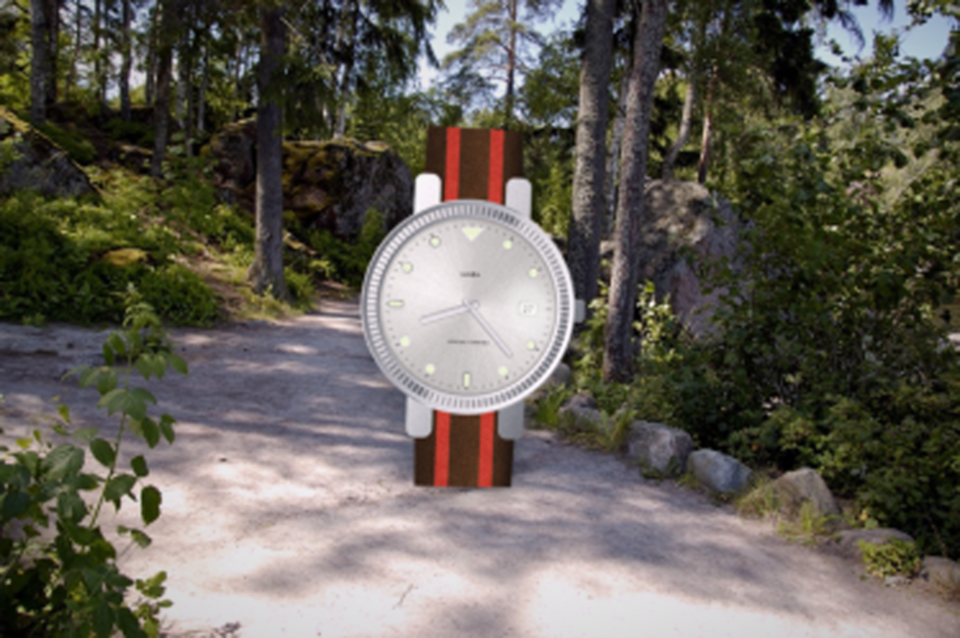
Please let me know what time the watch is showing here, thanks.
8:23
